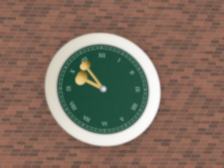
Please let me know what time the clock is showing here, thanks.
9:54
